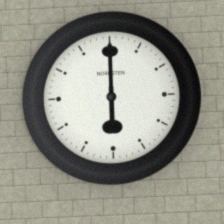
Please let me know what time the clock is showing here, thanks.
6:00
